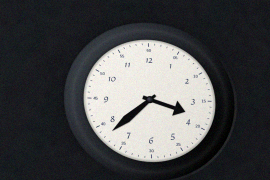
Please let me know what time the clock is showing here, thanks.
3:38
